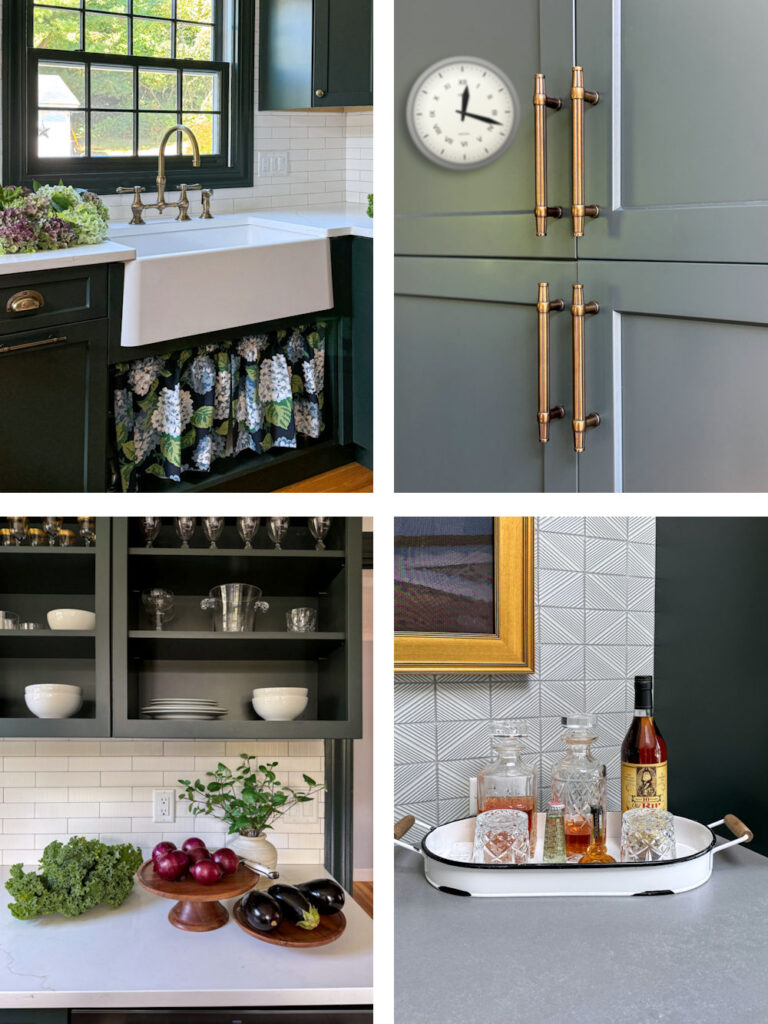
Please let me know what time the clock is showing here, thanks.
12:18
